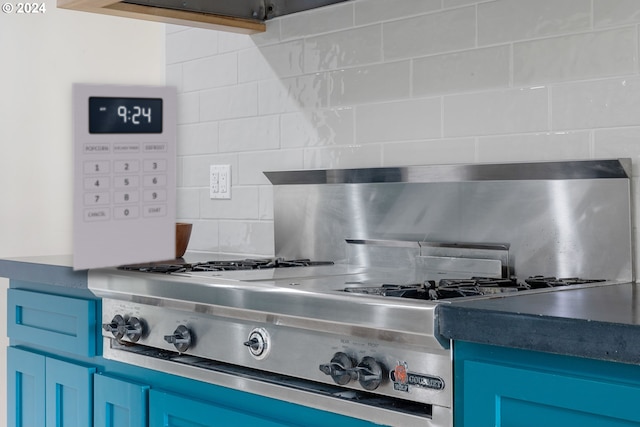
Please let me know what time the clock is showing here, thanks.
9:24
